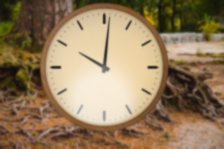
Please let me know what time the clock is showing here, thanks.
10:01
